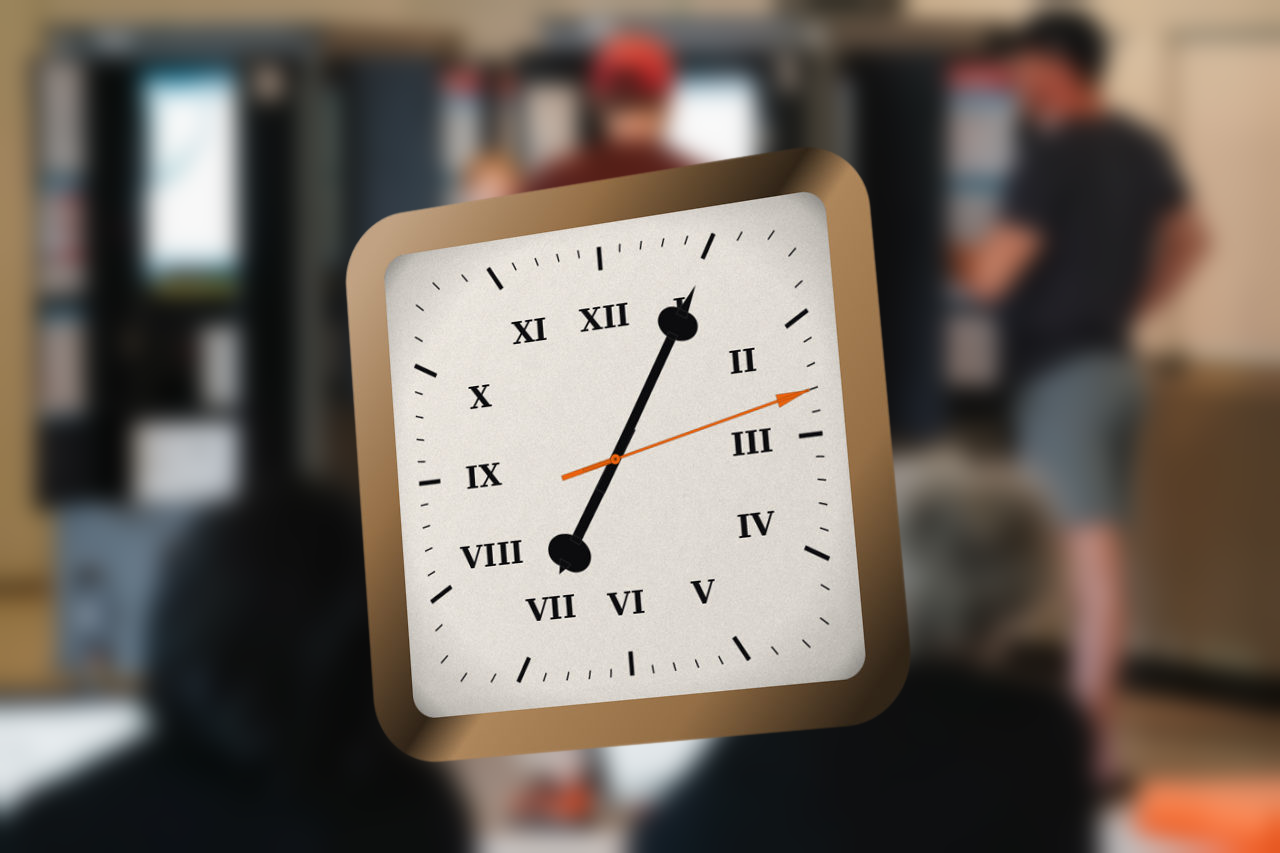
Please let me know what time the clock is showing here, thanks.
7:05:13
